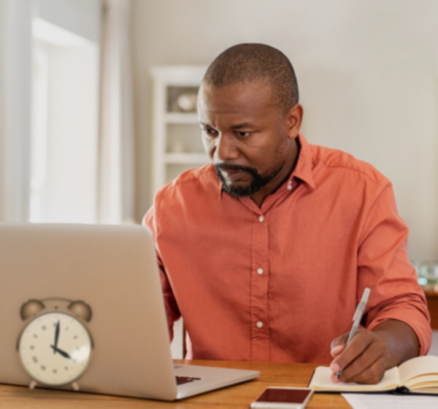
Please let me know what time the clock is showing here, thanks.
4:01
